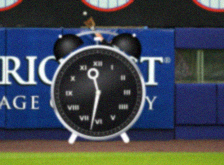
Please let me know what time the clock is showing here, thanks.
11:32
